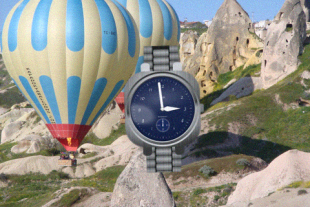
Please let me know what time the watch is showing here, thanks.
2:59
